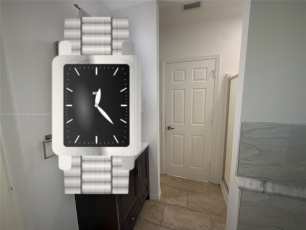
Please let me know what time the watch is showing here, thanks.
12:23
